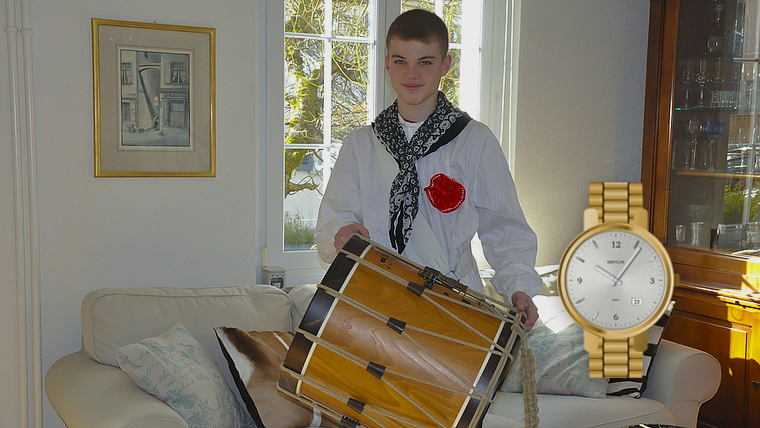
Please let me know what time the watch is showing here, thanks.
10:06
